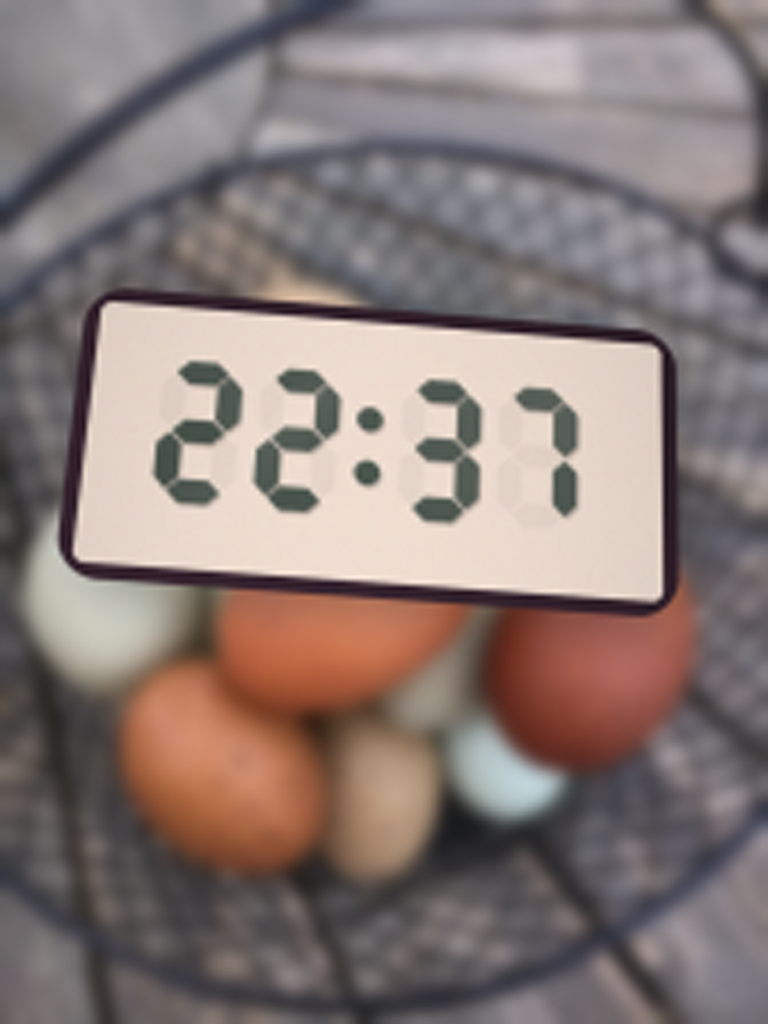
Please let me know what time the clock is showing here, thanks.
22:37
